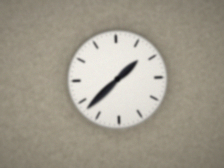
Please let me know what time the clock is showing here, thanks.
1:38
